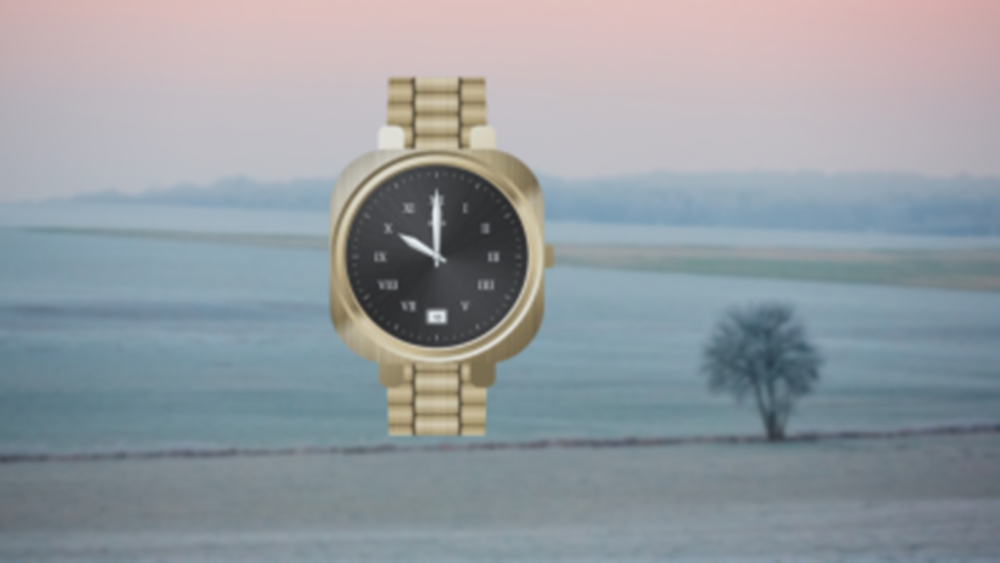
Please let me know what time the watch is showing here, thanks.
10:00
